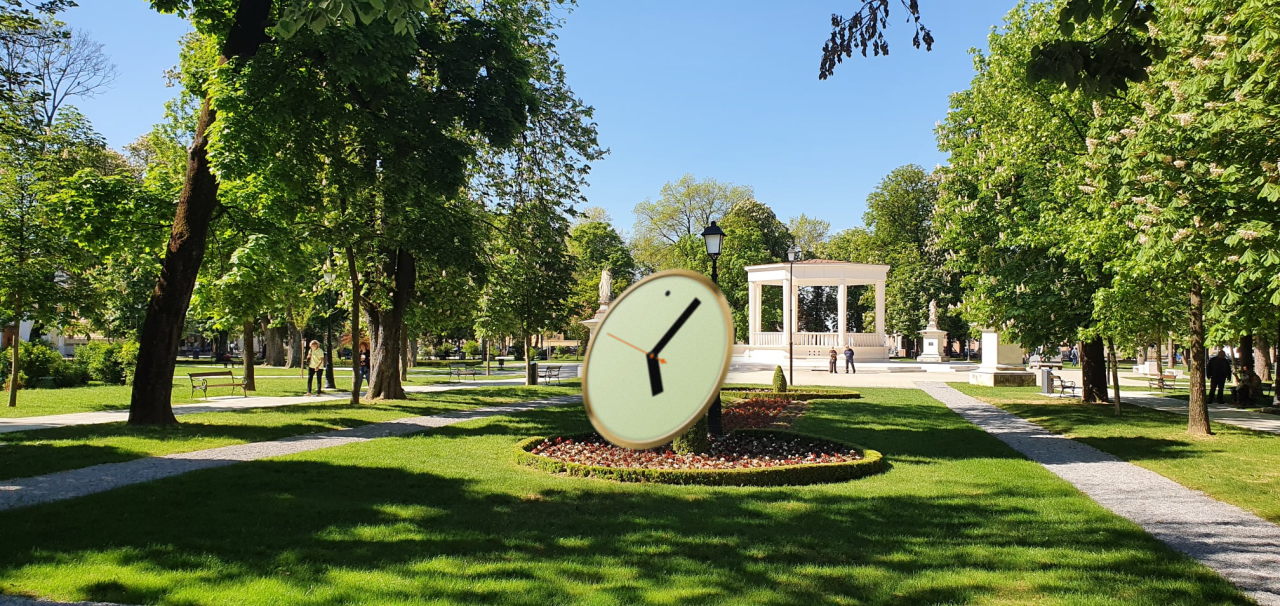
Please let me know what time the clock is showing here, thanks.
5:05:48
